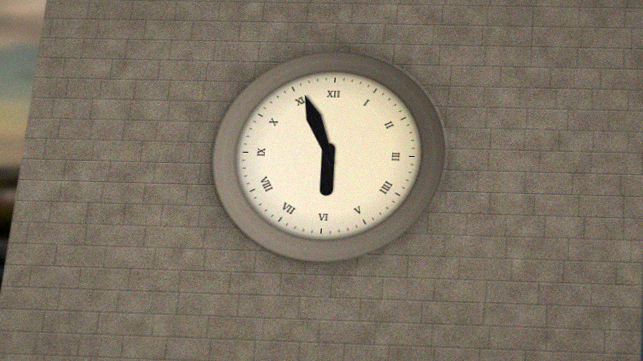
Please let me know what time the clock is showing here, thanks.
5:56
